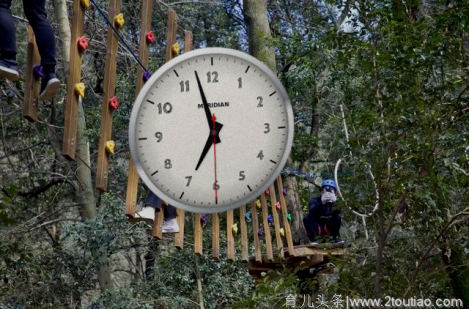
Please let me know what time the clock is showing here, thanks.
6:57:30
